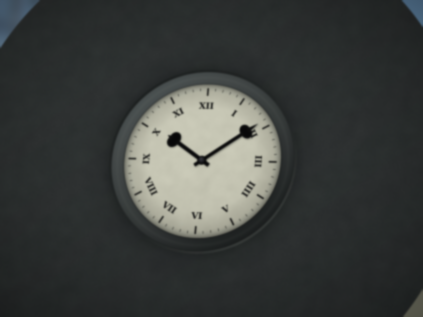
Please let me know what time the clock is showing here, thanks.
10:09
